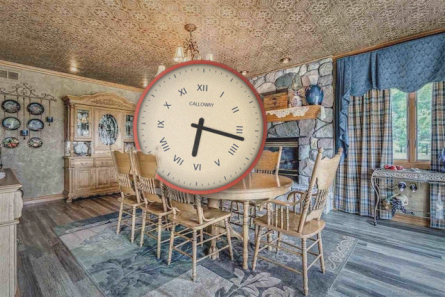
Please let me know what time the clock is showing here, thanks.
6:17
